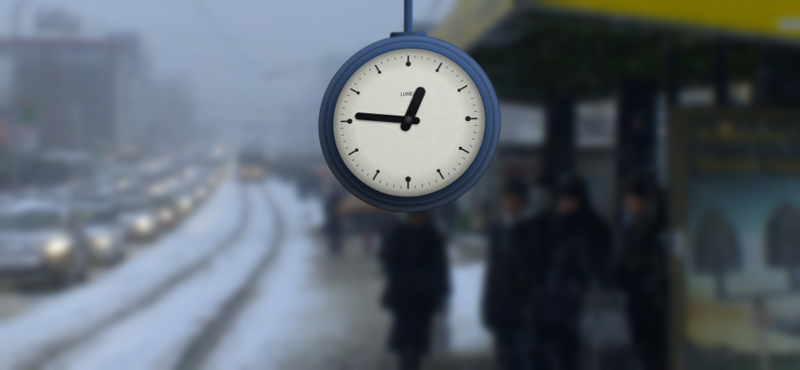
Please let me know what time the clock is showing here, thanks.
12:46
